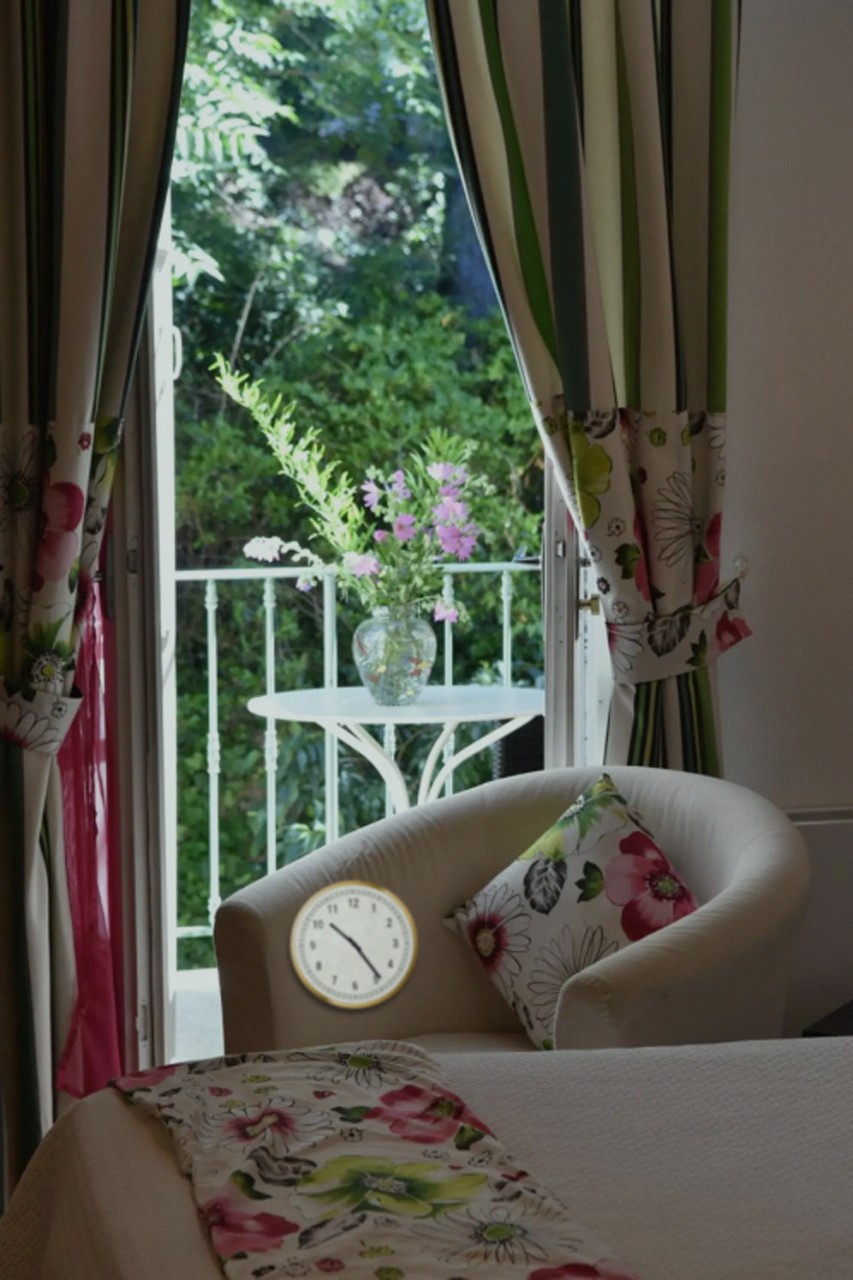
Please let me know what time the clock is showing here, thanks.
10:24
